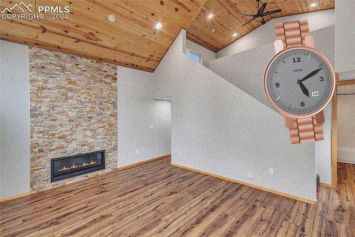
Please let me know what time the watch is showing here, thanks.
5:11
